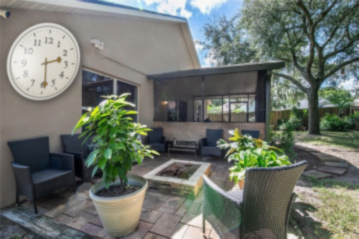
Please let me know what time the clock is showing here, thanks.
2:29
